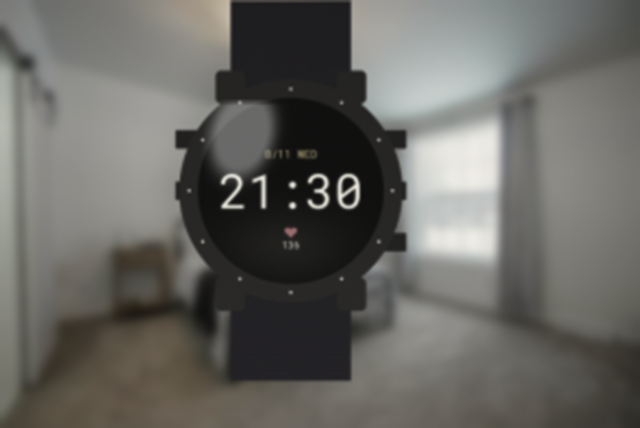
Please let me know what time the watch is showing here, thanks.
21:30
